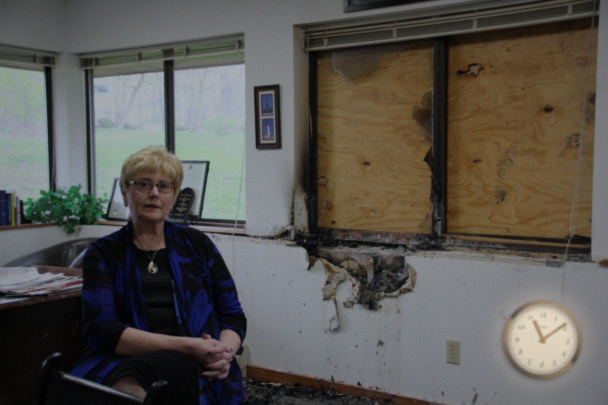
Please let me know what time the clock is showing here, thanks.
11:09
